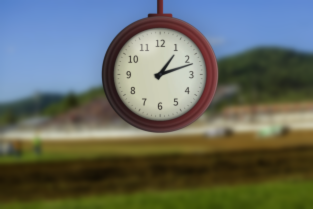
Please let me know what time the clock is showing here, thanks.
1:12
